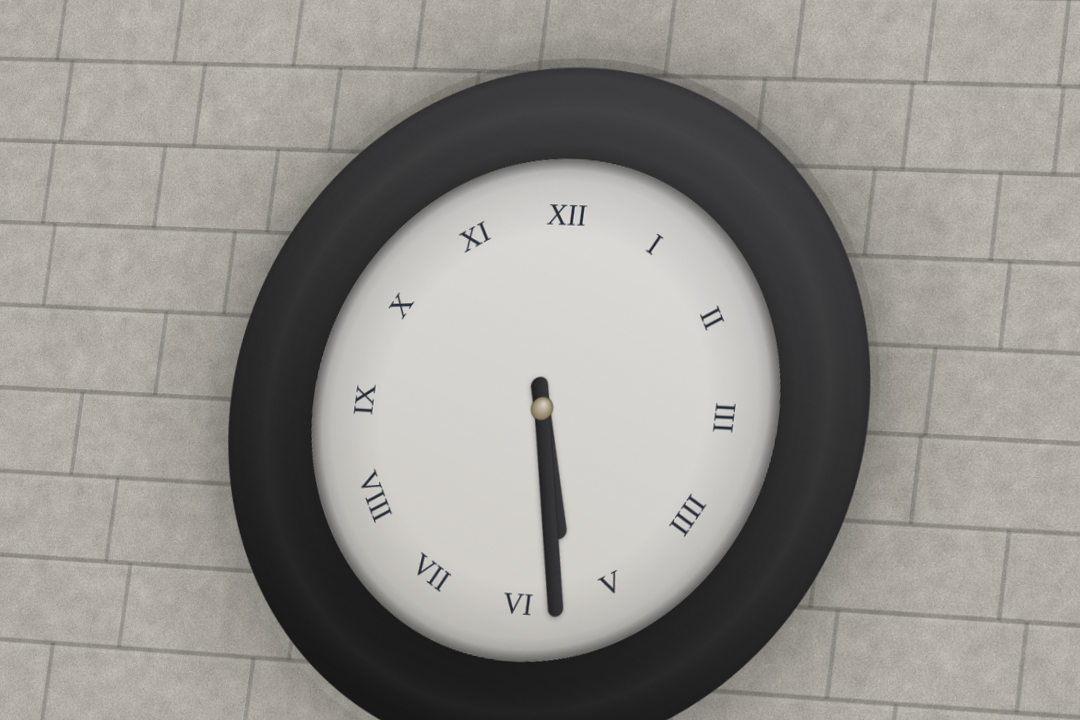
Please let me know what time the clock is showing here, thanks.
5:28
